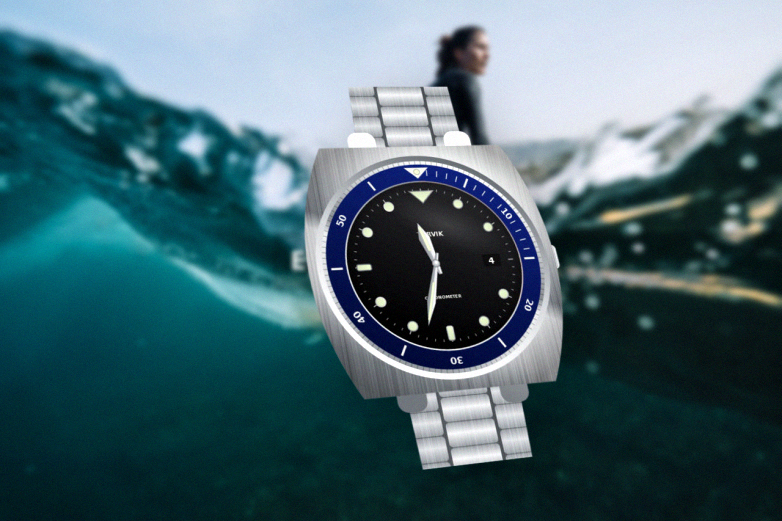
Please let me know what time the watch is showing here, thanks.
11:33
